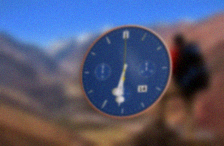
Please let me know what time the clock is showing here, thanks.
6:31
